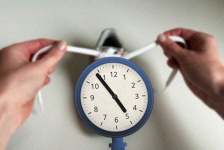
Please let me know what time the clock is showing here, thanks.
4:54
